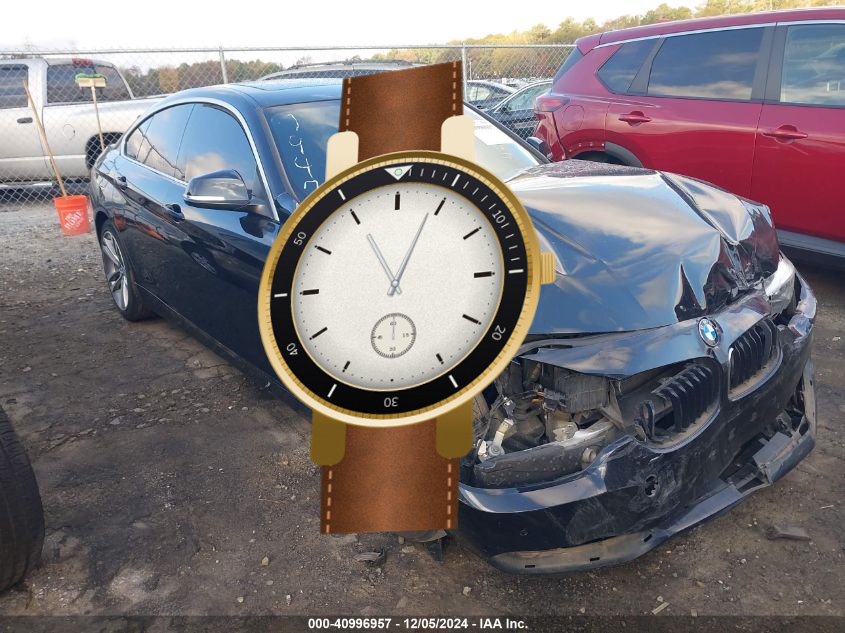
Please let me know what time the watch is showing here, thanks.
11:04
